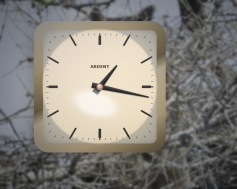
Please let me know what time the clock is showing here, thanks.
1:17
